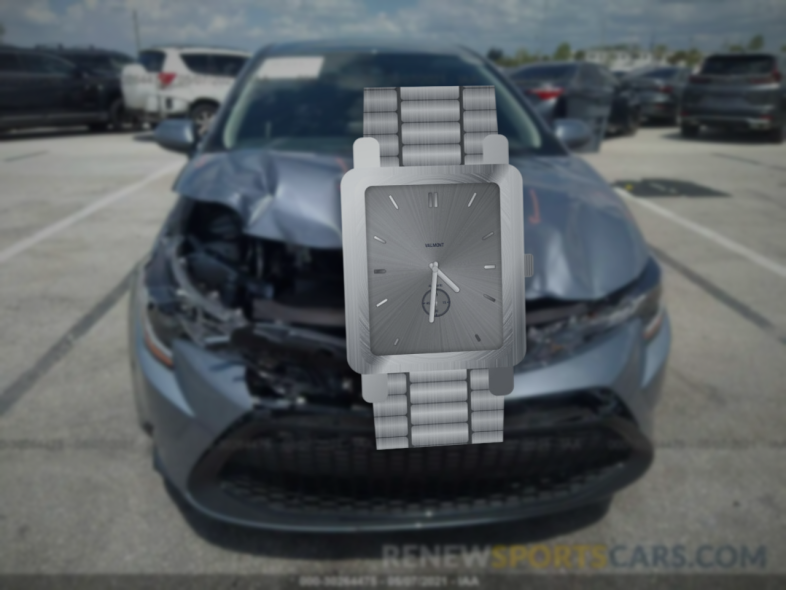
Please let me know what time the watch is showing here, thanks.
4:31
